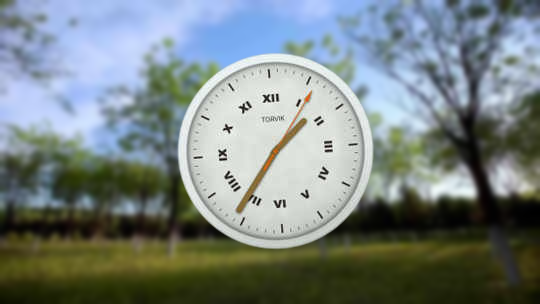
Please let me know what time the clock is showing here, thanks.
1:36:06
